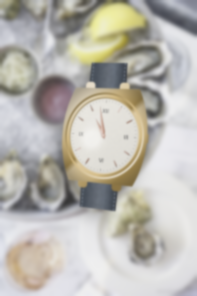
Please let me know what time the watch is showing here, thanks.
10:58
